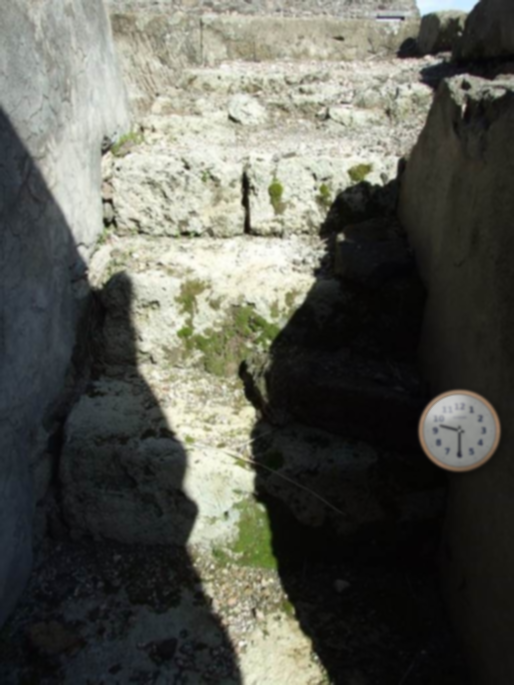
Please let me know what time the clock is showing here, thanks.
9:30
